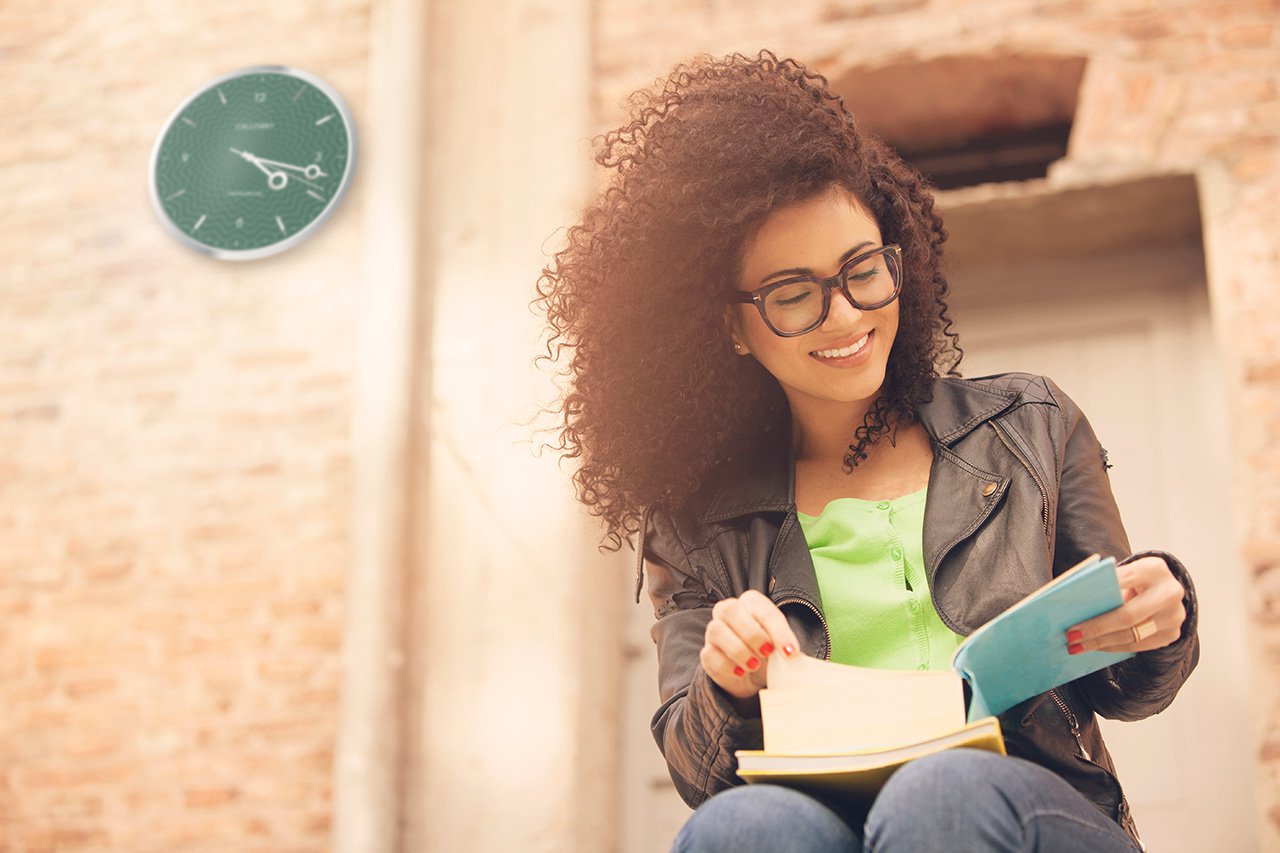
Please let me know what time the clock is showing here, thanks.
4:17:19
